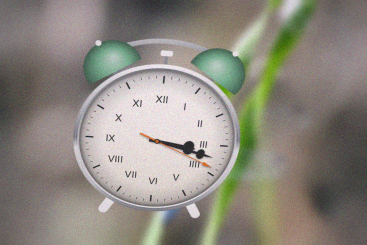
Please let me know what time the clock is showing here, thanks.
3:17:19
